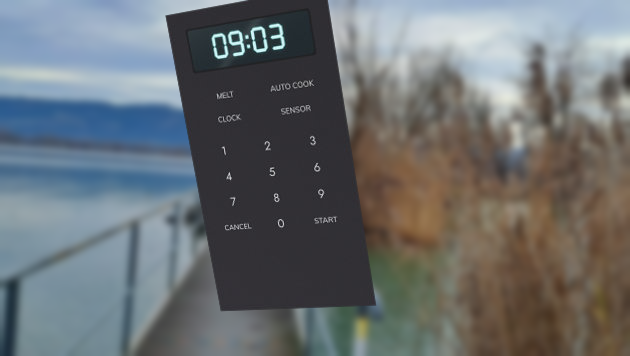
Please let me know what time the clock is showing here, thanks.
9:03
